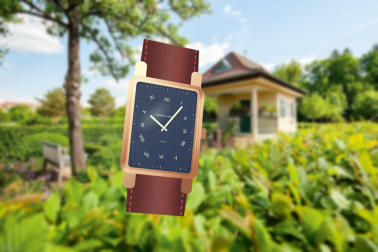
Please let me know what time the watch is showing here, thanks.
10:06
